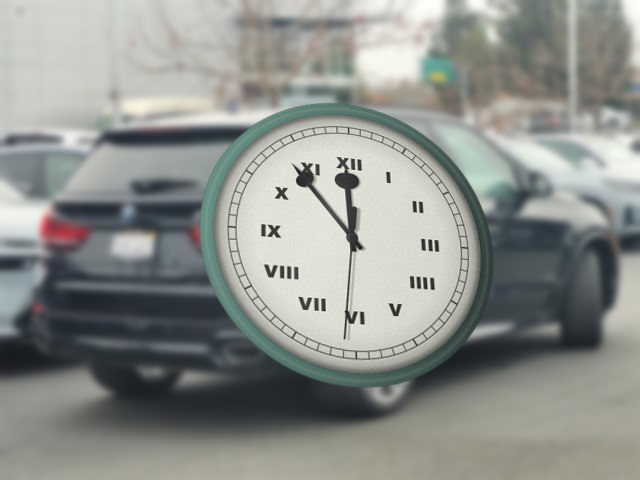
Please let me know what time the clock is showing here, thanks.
11:53:31
